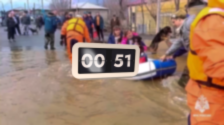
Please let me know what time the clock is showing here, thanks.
0:51
